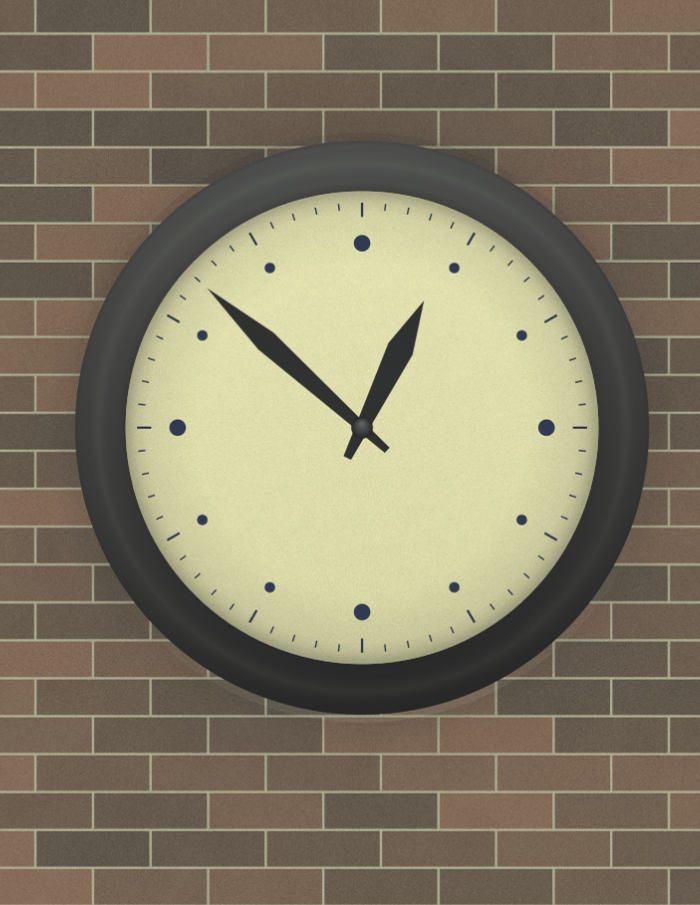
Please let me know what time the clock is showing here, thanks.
12:52
